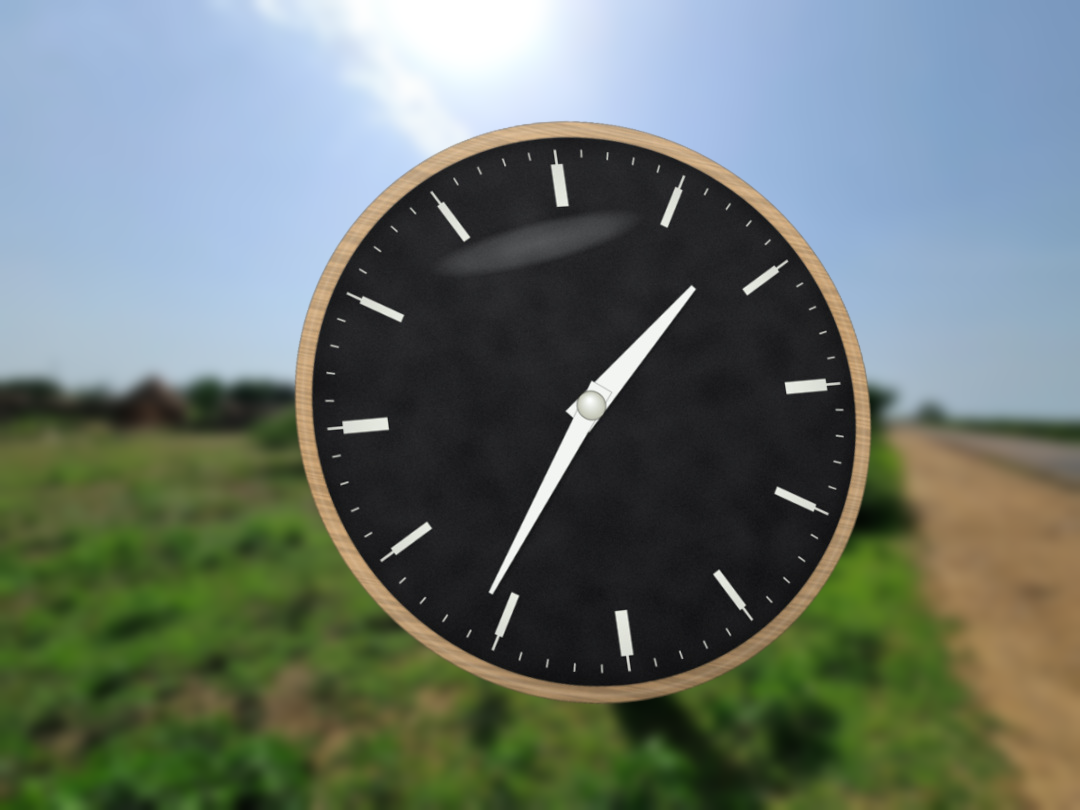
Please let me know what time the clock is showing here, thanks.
1:36
